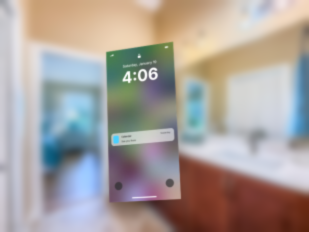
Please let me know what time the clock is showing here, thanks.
4:06
